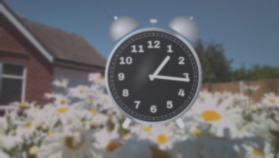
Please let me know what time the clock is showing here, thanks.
1:16
